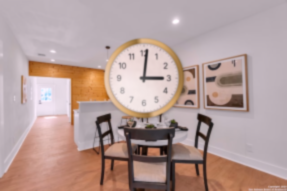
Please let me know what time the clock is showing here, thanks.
3:01
